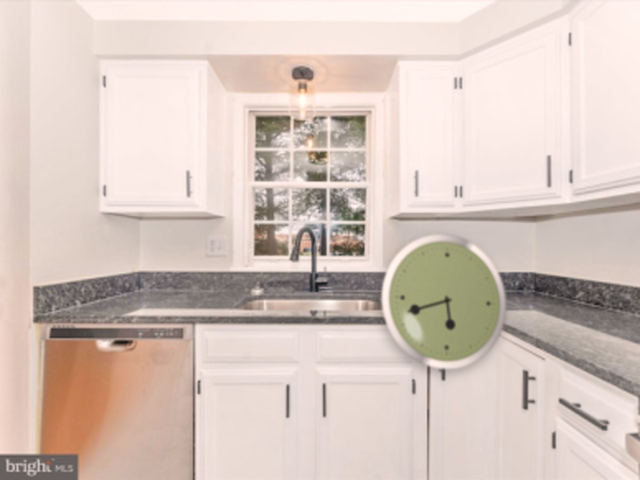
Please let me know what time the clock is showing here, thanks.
5:42
